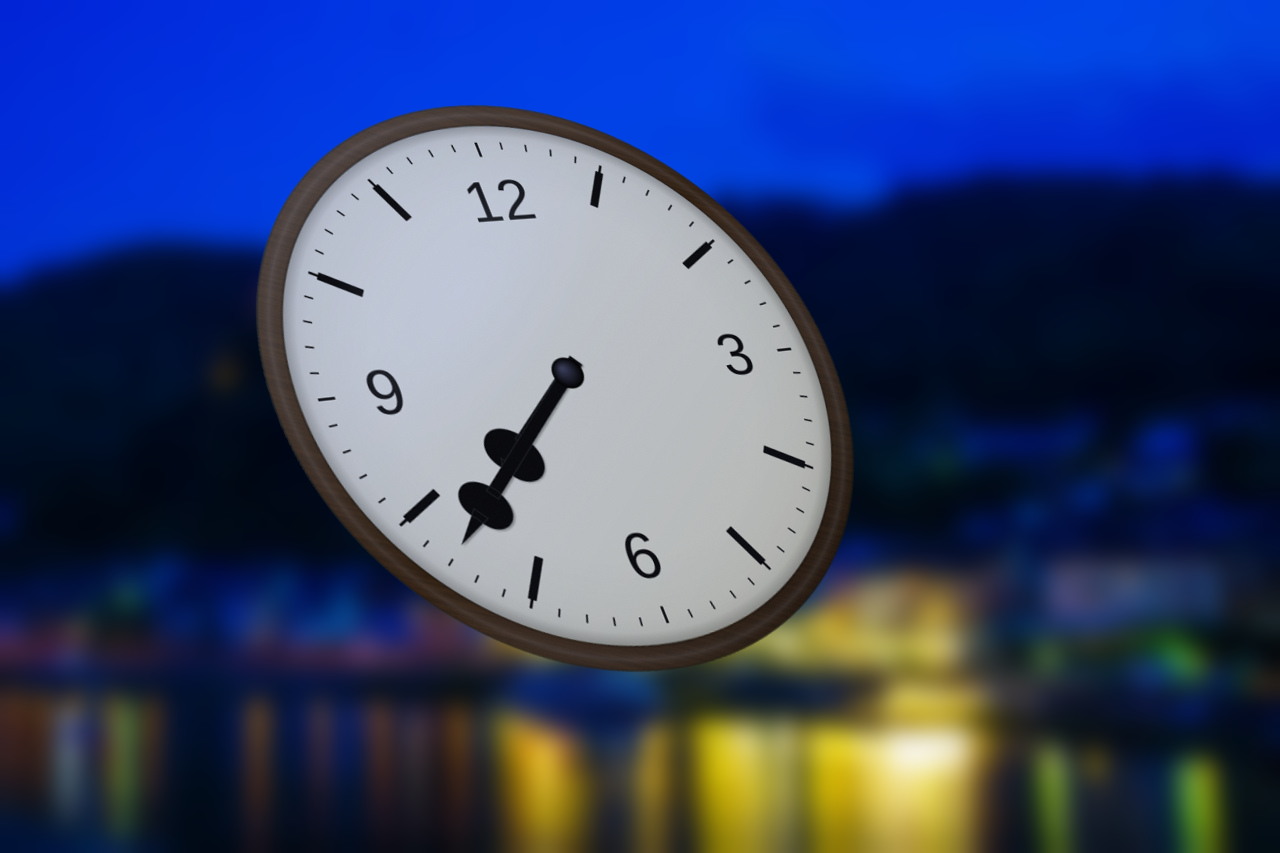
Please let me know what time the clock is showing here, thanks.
7:38
